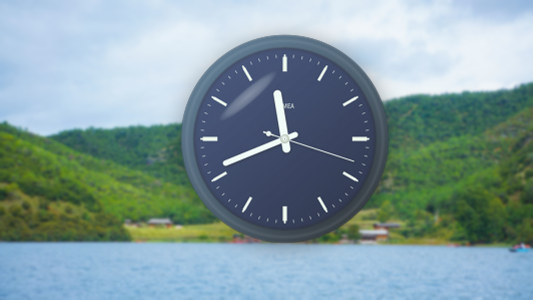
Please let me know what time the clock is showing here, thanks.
11:41:18
